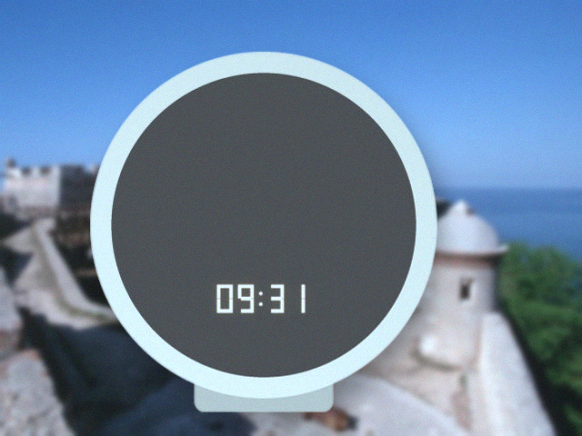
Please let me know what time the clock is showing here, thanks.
9:31
